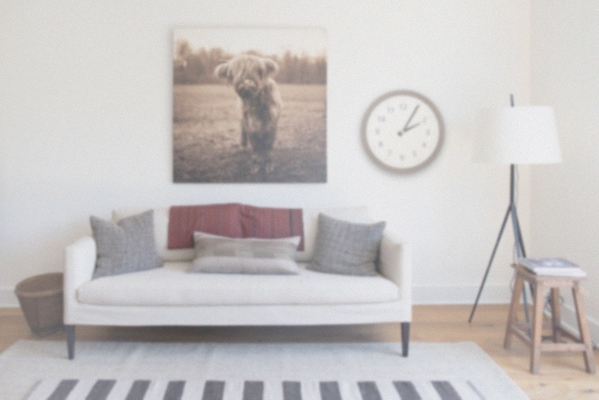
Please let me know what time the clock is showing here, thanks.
2:05
